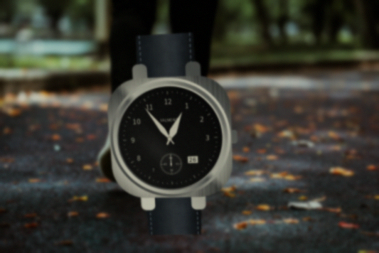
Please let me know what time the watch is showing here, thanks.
12:54
